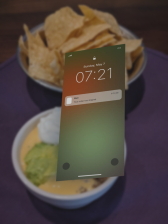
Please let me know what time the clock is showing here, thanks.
7:21
